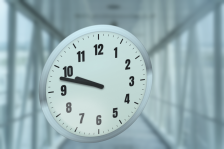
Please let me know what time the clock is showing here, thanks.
9:48
